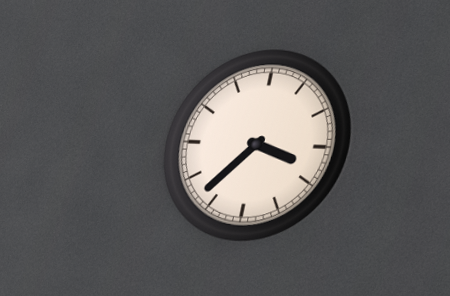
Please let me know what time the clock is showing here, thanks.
3:37
